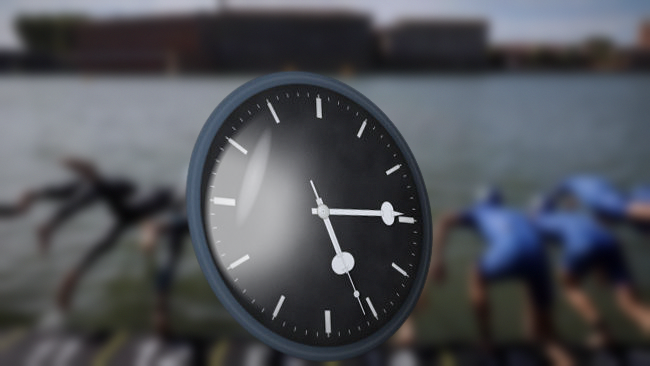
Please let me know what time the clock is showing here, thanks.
5:14:26
